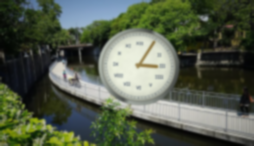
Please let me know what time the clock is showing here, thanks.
3:05
